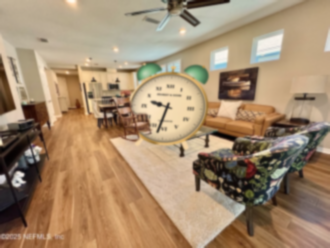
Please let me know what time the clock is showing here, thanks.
9:32
